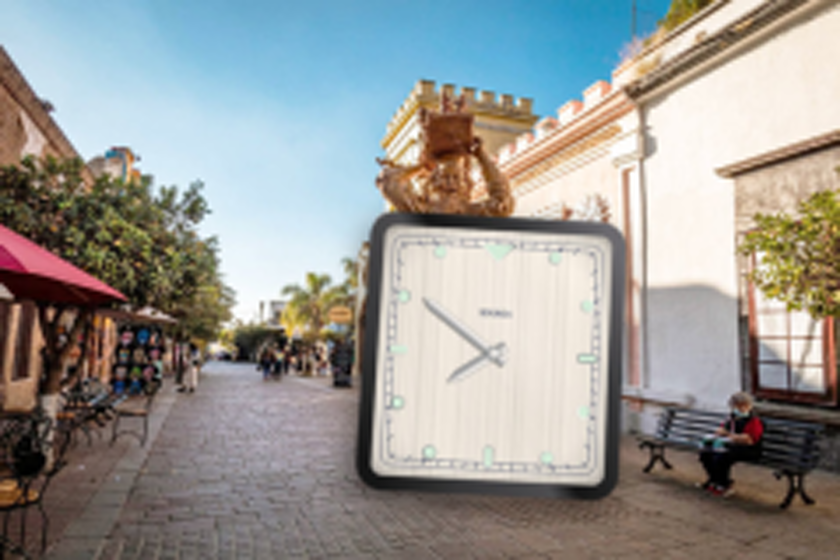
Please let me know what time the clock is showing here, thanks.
7:51
